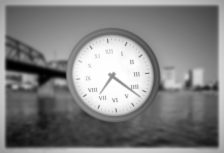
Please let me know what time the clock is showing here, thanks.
7:22
